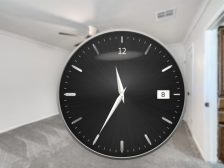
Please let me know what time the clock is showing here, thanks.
11:35
